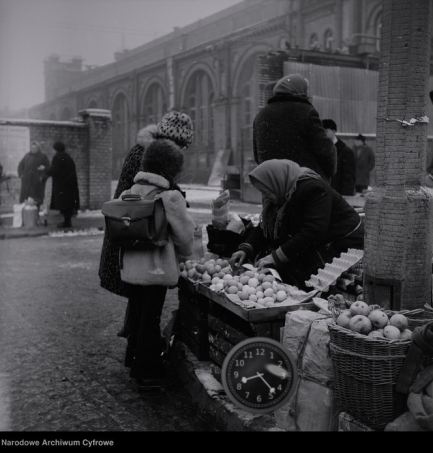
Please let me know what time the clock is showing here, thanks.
8:23
